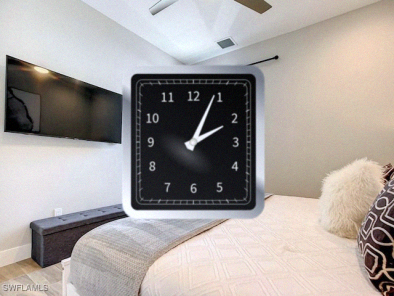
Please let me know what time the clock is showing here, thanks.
2:04
